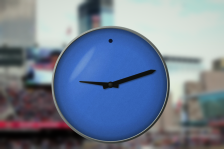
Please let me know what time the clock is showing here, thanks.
9:12
